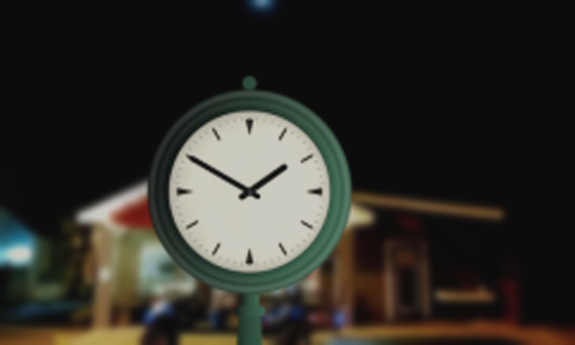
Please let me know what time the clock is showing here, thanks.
1:50
